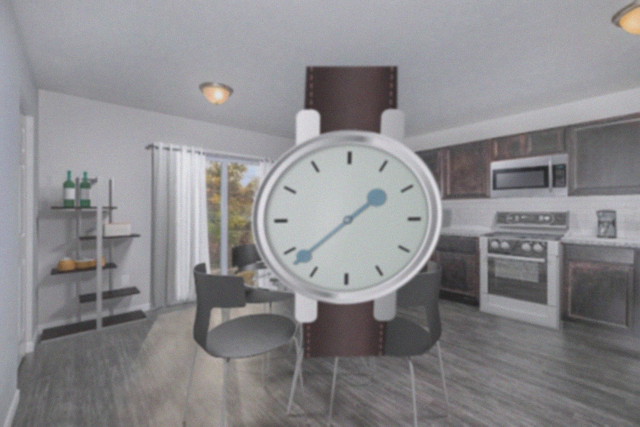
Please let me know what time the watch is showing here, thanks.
1:38
